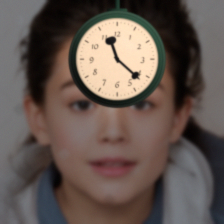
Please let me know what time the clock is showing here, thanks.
11:22
